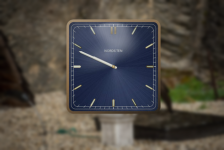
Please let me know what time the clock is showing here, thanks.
9:49
